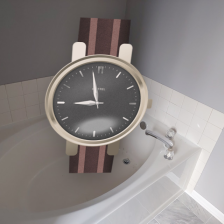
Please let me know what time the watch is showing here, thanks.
8:58
